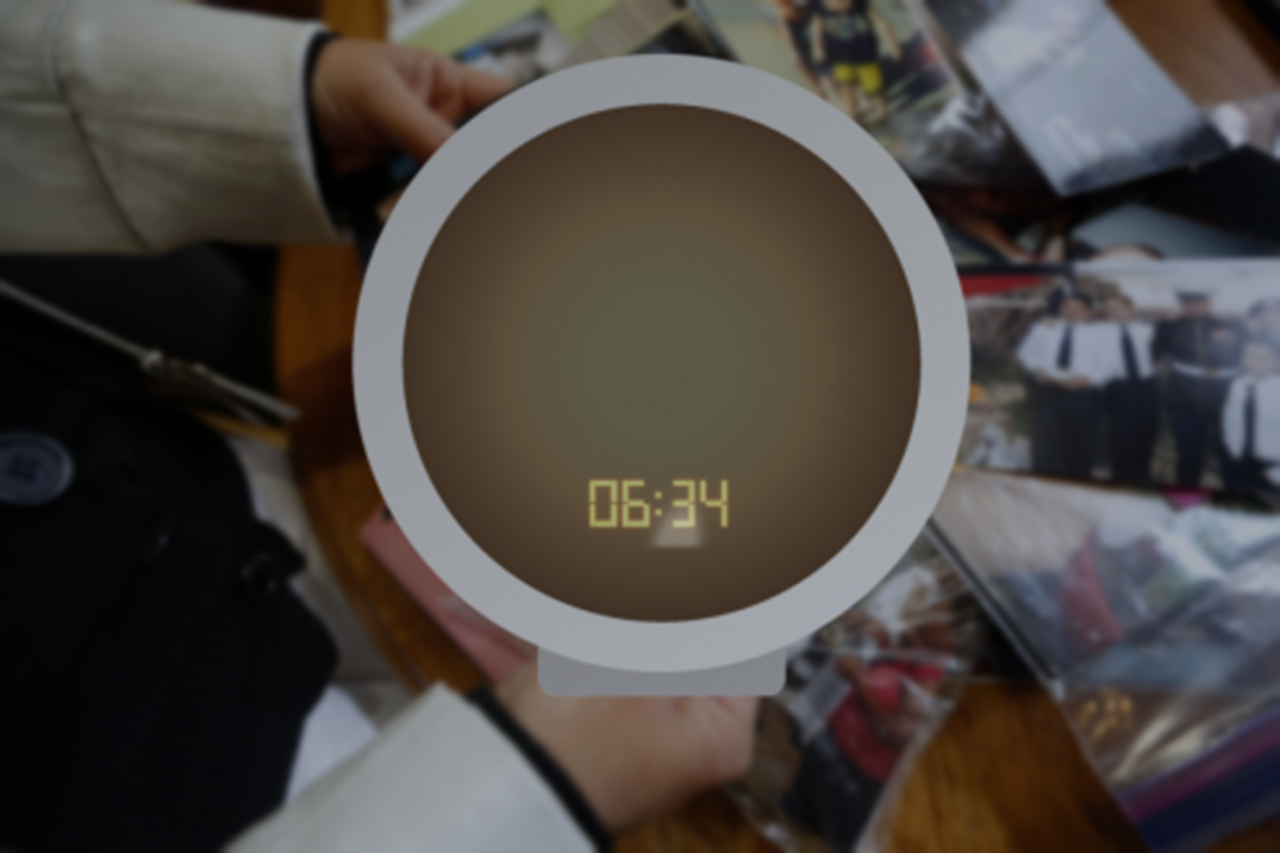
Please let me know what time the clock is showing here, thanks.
6:34
